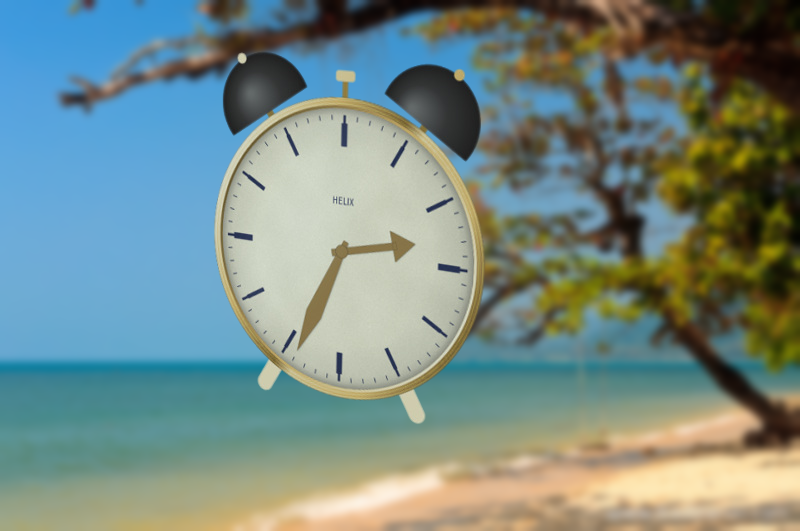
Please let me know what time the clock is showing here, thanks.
2:34
